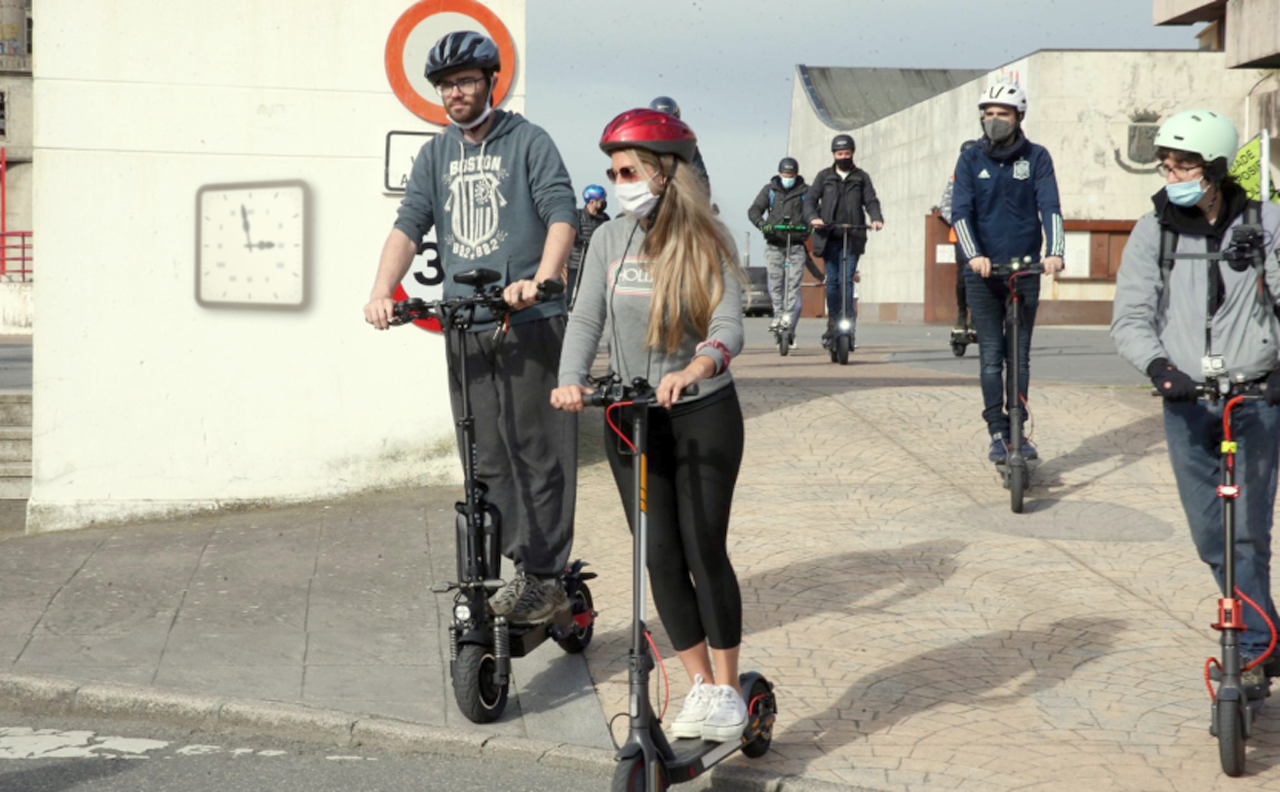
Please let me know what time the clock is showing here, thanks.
2:58
